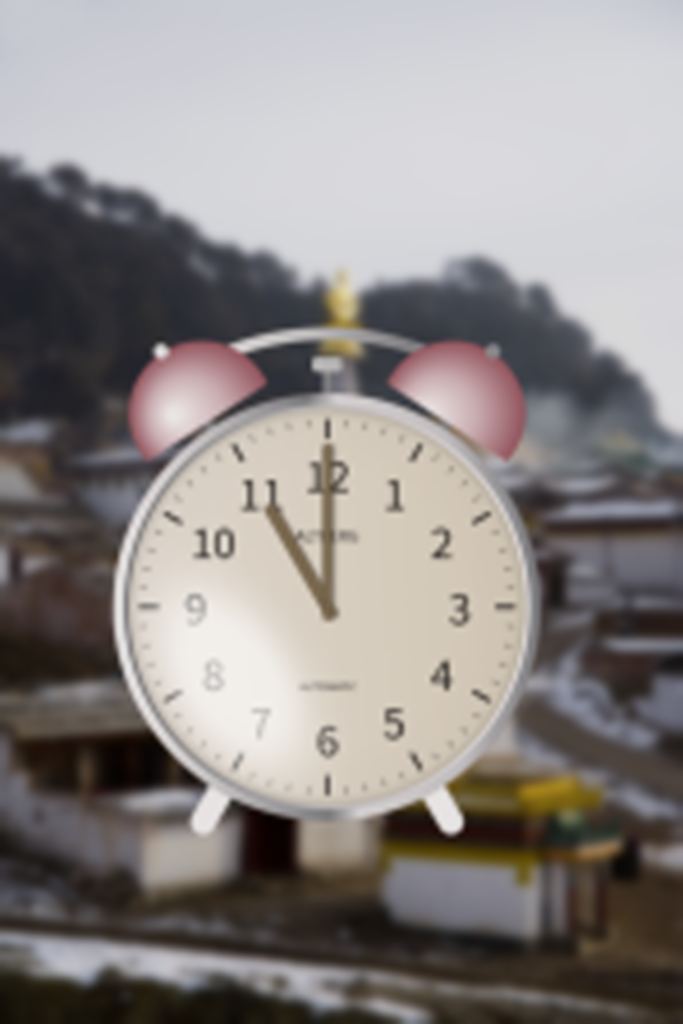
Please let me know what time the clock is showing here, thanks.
11:00
